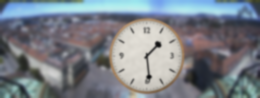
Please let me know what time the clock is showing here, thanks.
1:29
